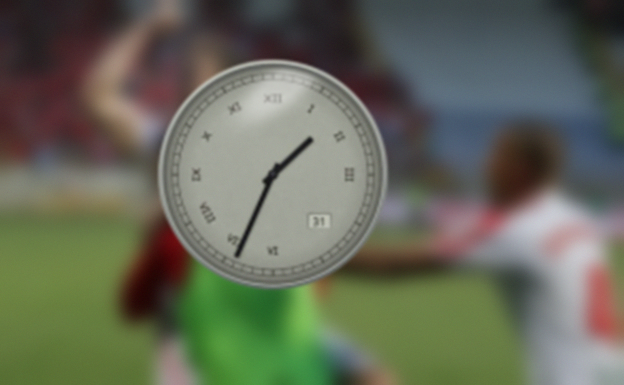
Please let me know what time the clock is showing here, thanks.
1:34
